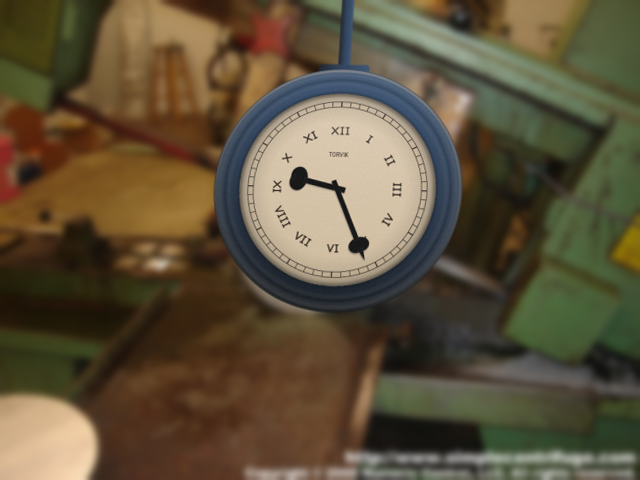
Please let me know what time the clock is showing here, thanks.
9:26
